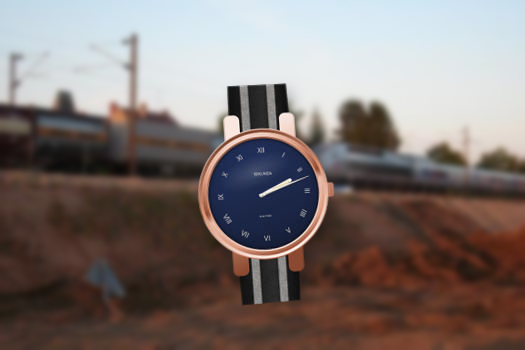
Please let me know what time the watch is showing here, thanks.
2:12
